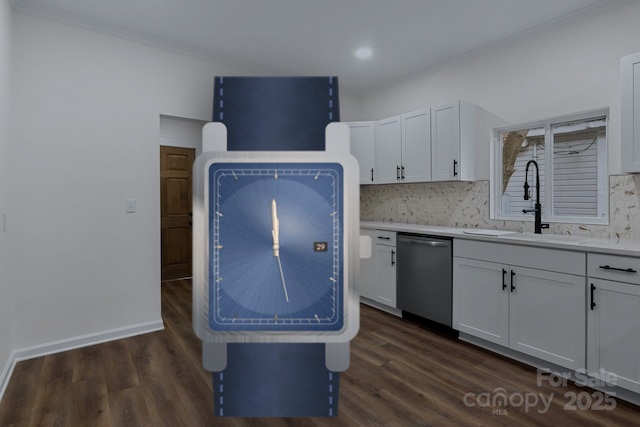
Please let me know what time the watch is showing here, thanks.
11:59:28
